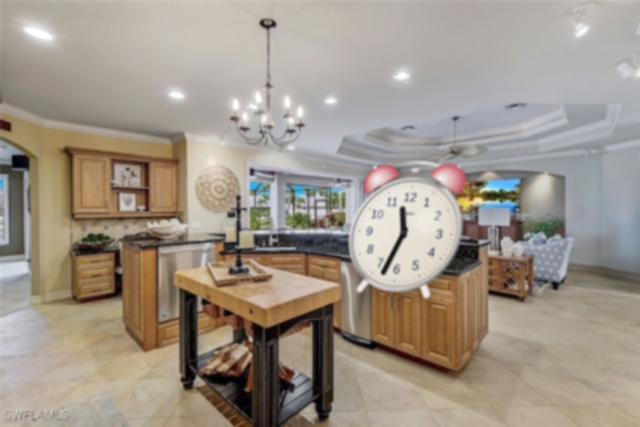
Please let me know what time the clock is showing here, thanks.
11:33
